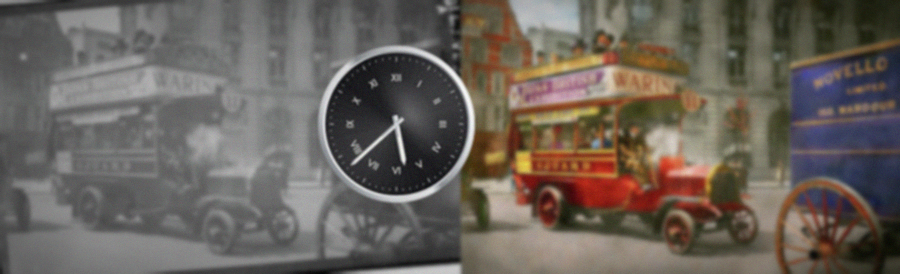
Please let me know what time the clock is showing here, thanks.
5:38
